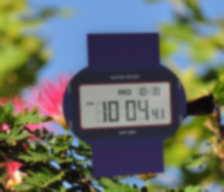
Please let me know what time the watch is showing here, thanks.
10:04
